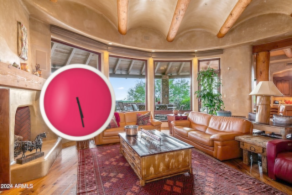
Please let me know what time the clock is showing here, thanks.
5:28
